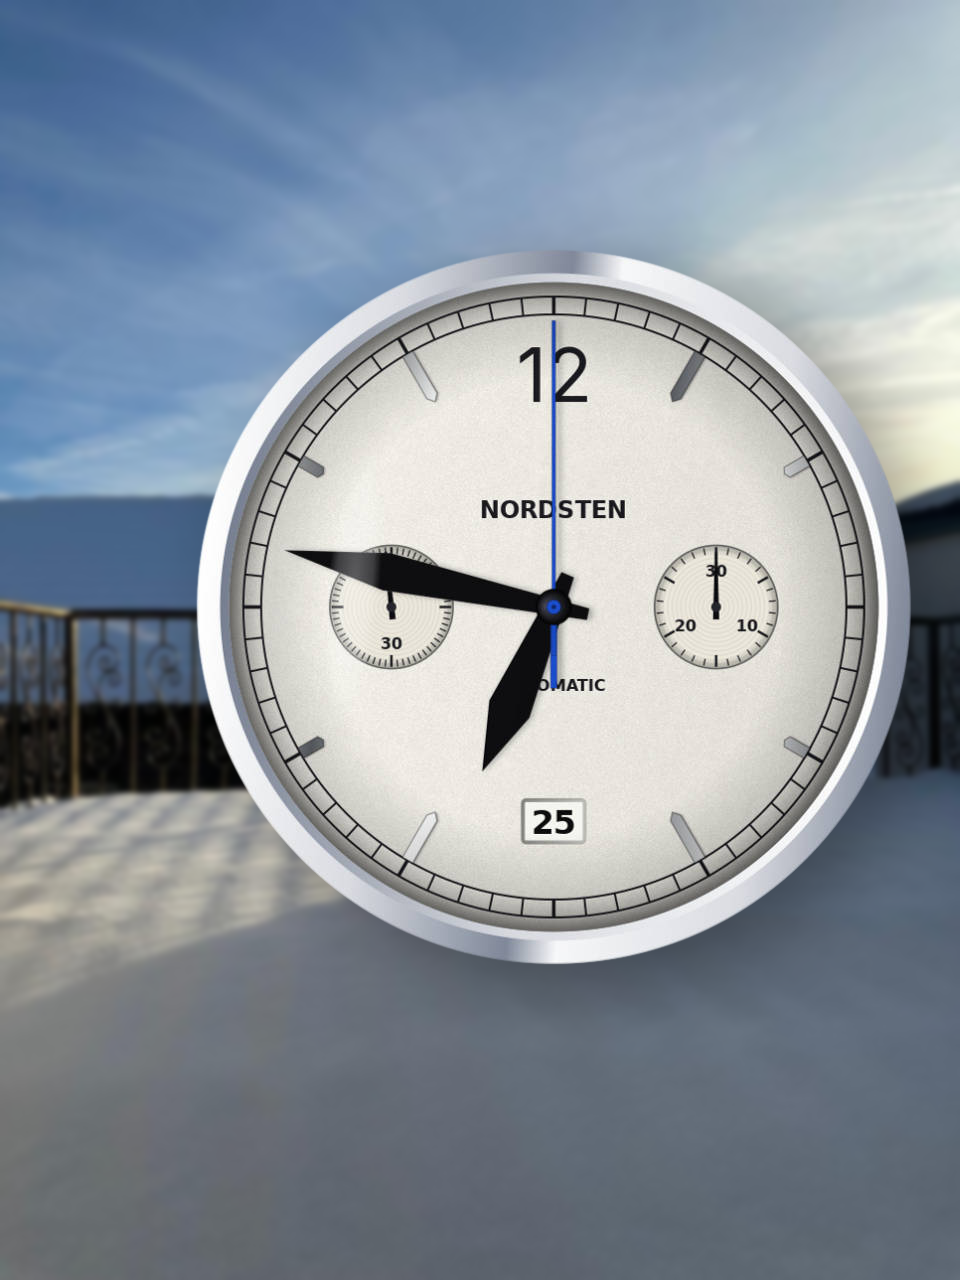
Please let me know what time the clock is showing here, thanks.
6:46:59
